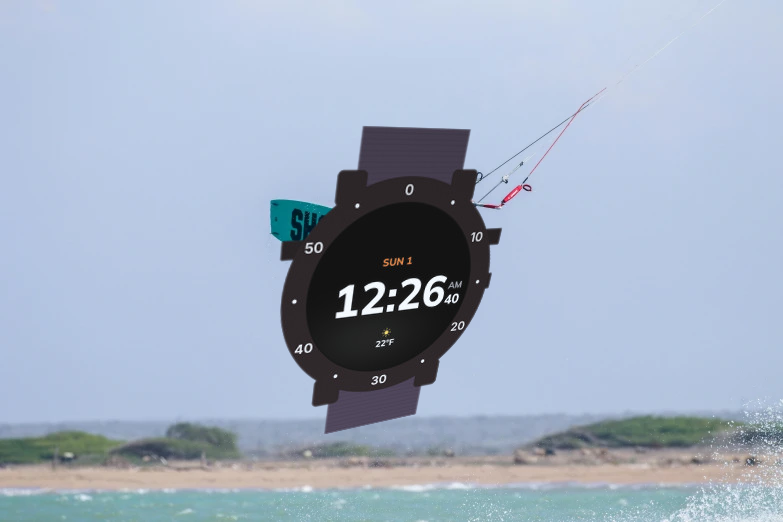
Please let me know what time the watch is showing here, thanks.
12:26:40
